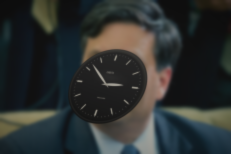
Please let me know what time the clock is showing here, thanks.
2:52
